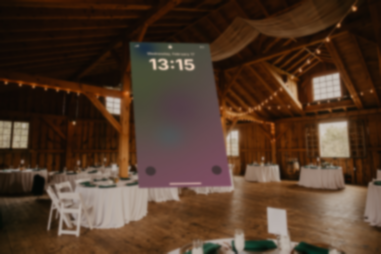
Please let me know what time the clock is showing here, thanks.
13:15
